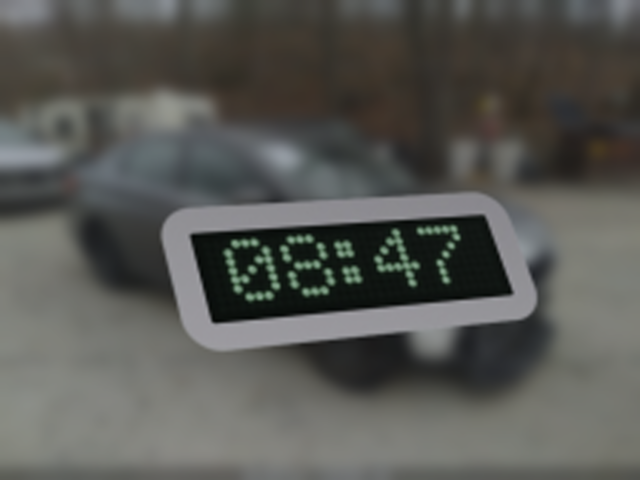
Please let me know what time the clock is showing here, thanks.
8:47
